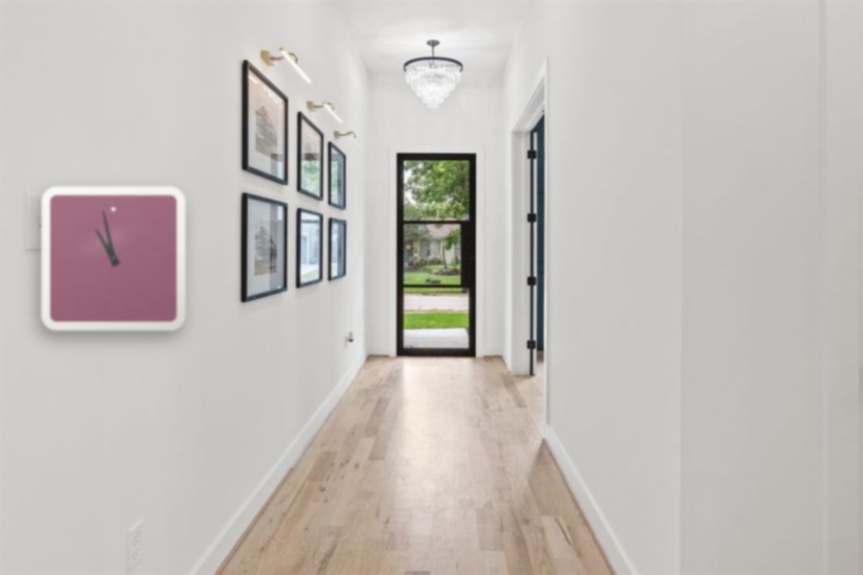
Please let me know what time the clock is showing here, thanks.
10:58
